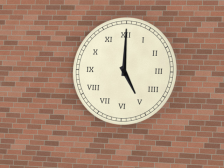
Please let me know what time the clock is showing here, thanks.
5:00
